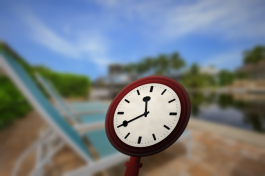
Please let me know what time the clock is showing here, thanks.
11:40
